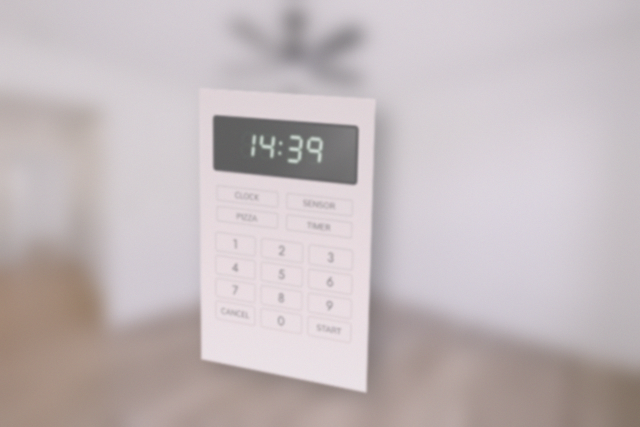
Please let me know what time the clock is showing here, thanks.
14:39
